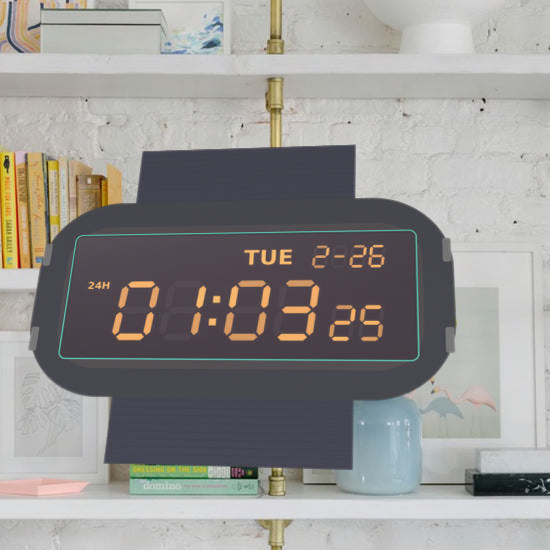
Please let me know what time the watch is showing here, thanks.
1:03:25
